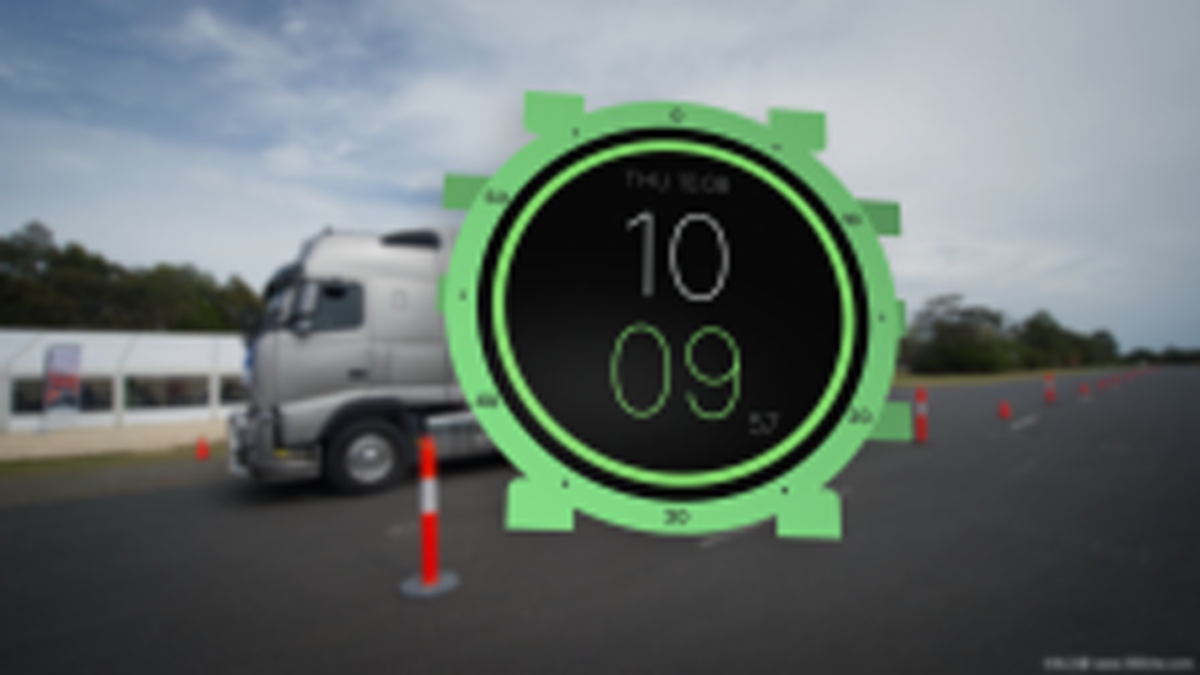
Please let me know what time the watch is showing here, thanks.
10:09
